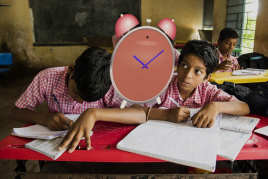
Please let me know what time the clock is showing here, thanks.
10:09
